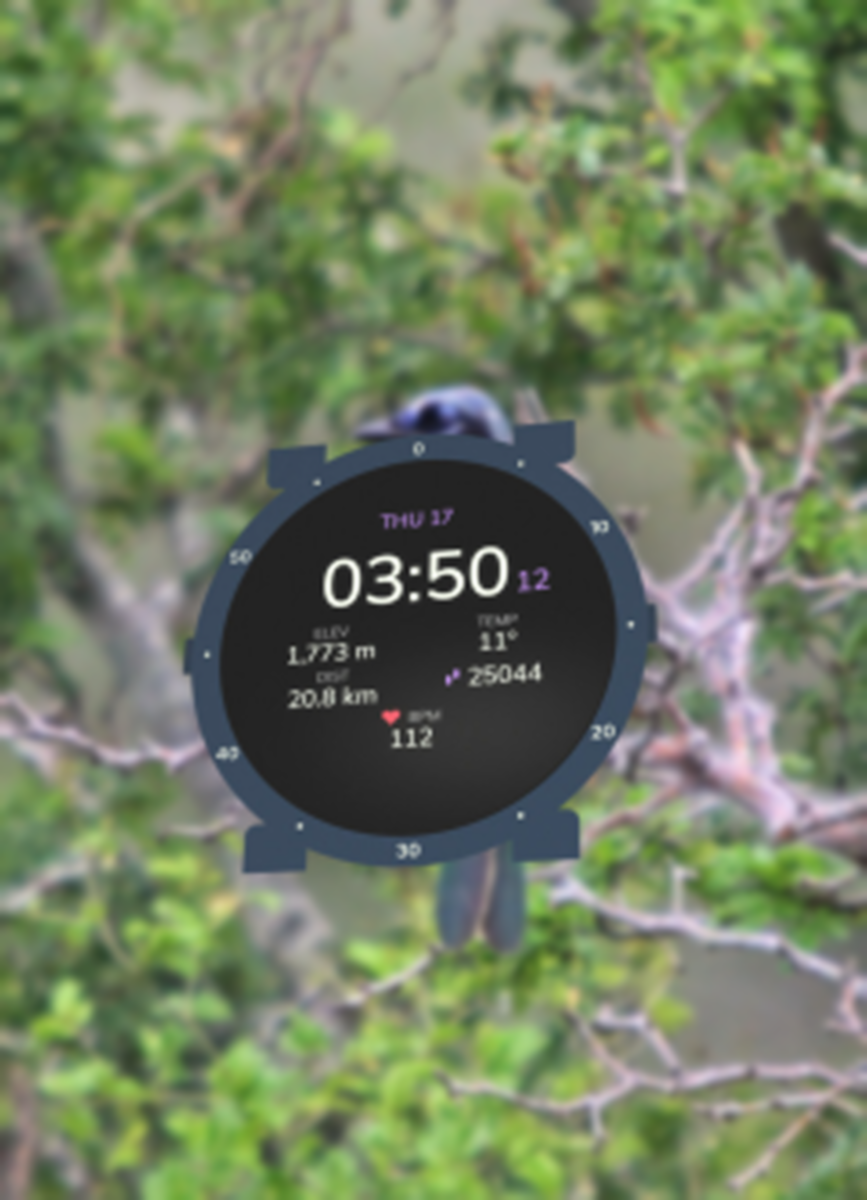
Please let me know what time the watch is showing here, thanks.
3:50:12
